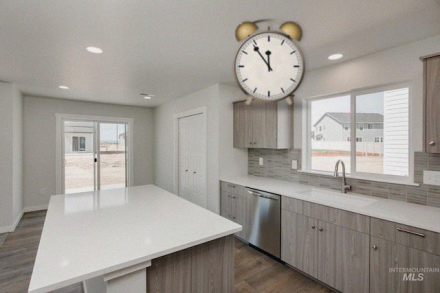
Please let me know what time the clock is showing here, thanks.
11:54
